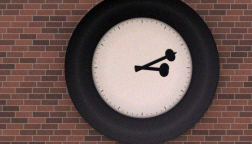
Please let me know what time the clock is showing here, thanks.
3:11
